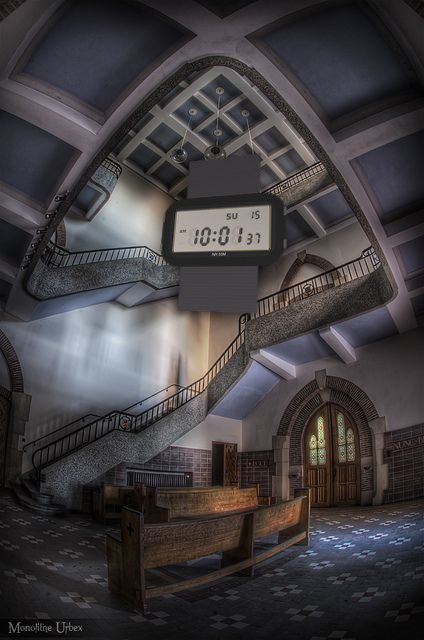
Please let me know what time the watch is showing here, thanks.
10:01:37
